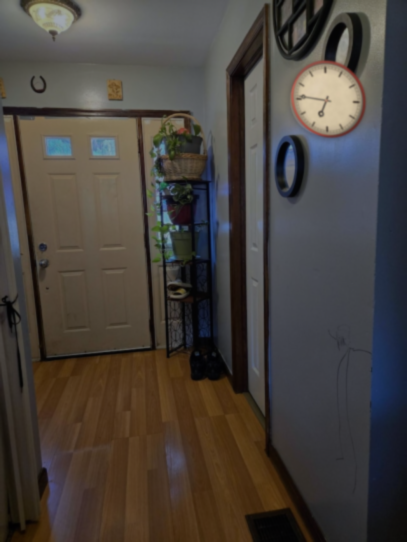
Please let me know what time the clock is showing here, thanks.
6:46
